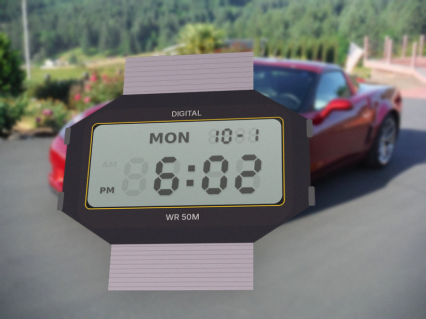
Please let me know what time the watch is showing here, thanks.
6:02
